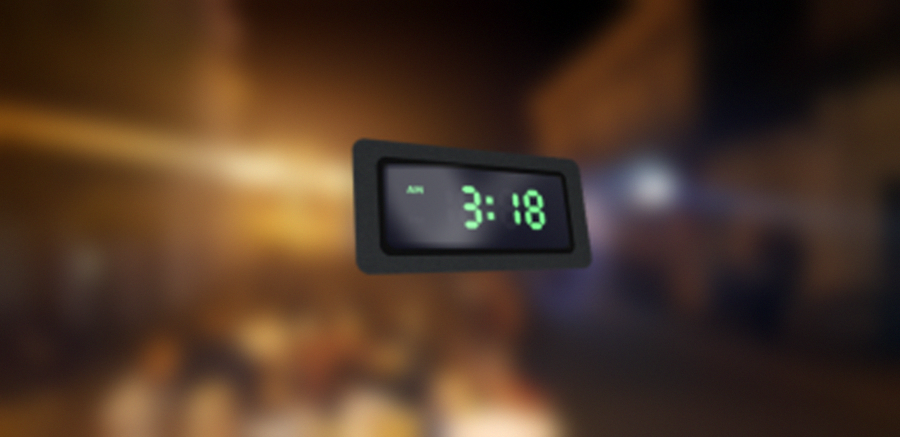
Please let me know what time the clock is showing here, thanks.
3:18
